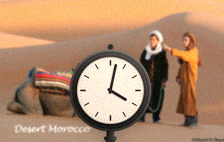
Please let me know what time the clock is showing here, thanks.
4:02
